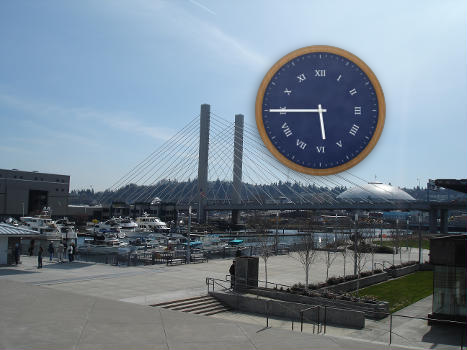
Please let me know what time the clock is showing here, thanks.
5:45
